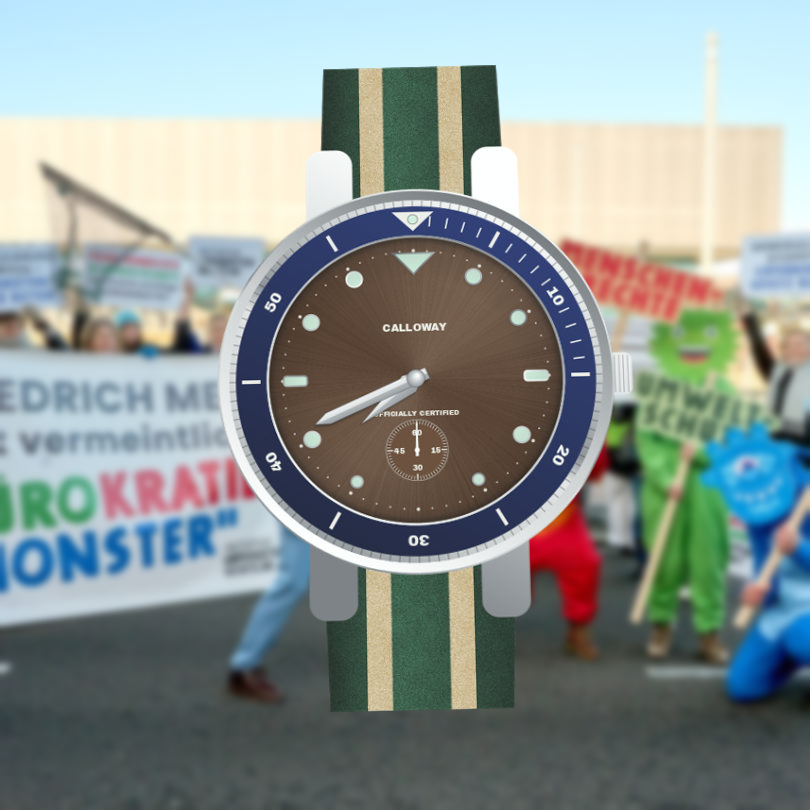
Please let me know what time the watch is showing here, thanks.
7:41
